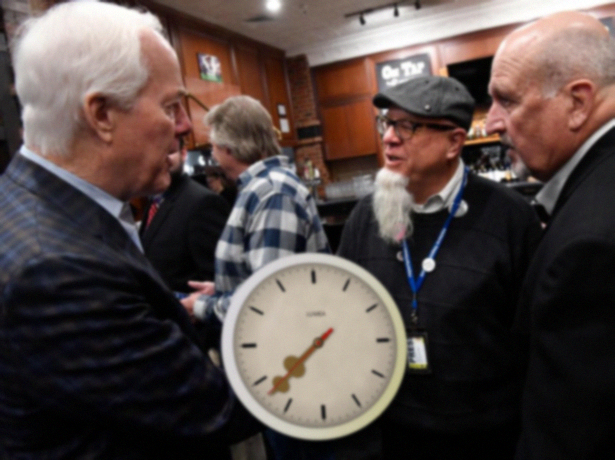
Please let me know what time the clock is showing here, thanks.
7:37:38
